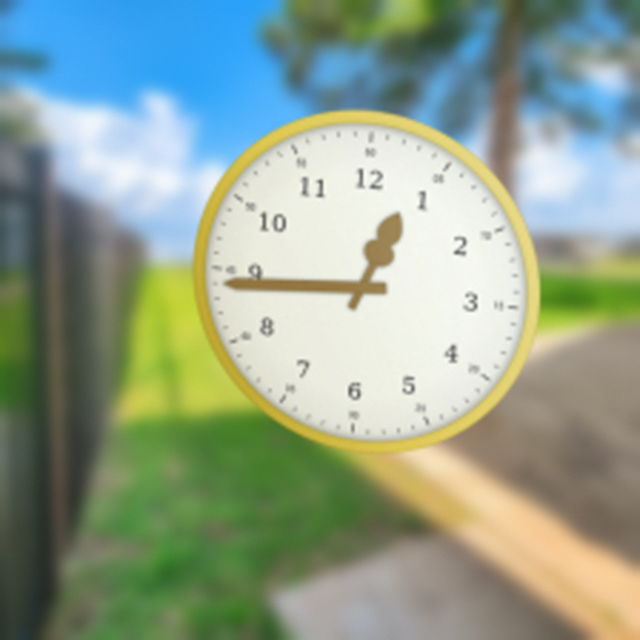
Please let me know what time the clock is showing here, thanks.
12:44
